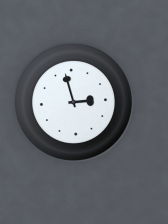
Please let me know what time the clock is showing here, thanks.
2:58
